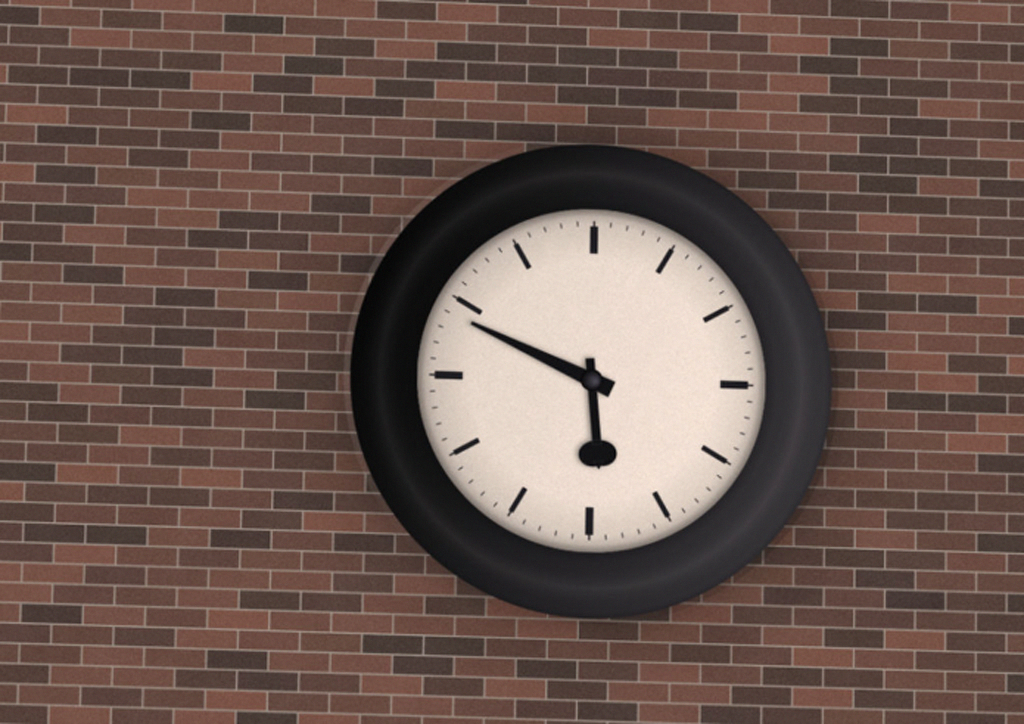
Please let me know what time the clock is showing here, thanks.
5:49
